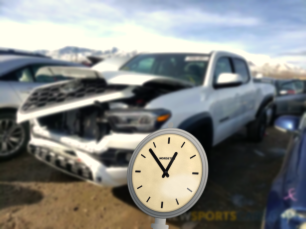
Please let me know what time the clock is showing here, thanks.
12:53
